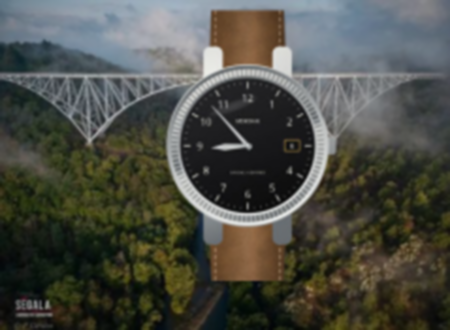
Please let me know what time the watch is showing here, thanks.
8:53
